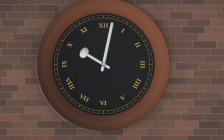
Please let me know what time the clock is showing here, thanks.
10:02
